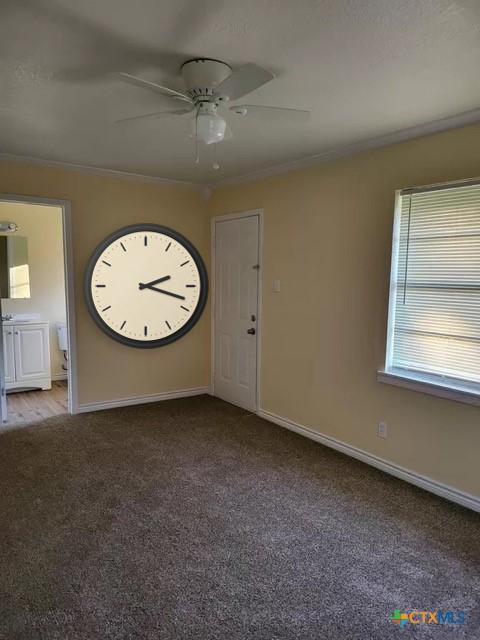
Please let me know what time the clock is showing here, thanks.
2:18
